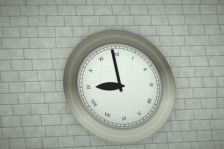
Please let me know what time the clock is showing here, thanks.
8:59
